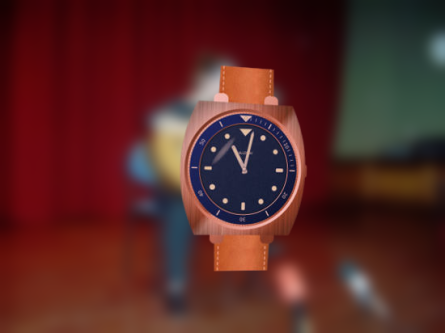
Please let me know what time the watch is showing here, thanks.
11:02
